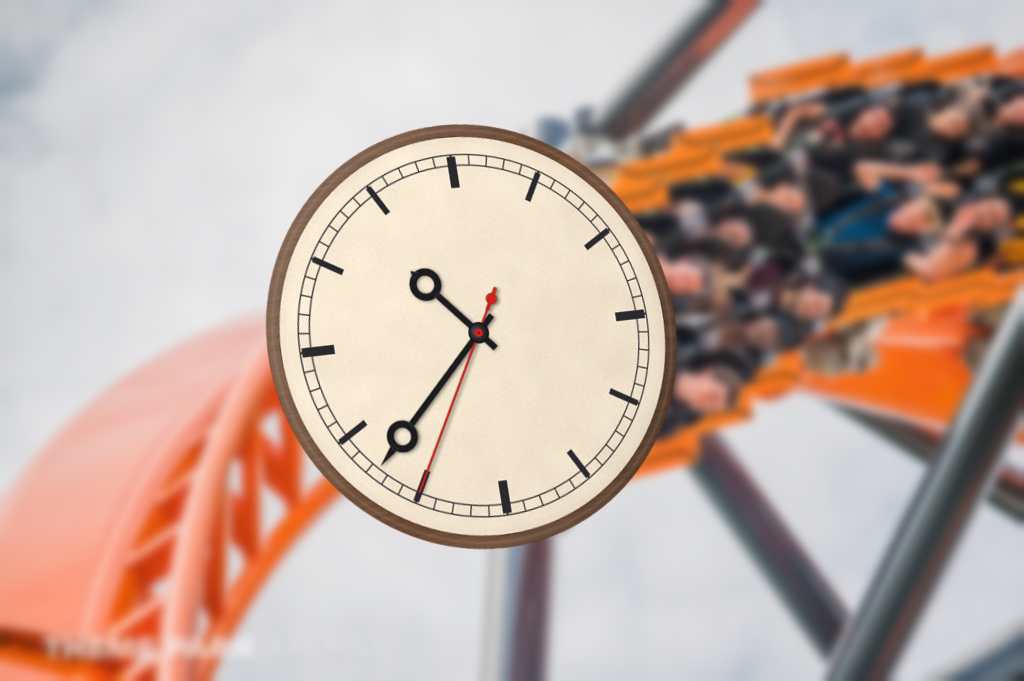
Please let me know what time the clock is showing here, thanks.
10:37:35
